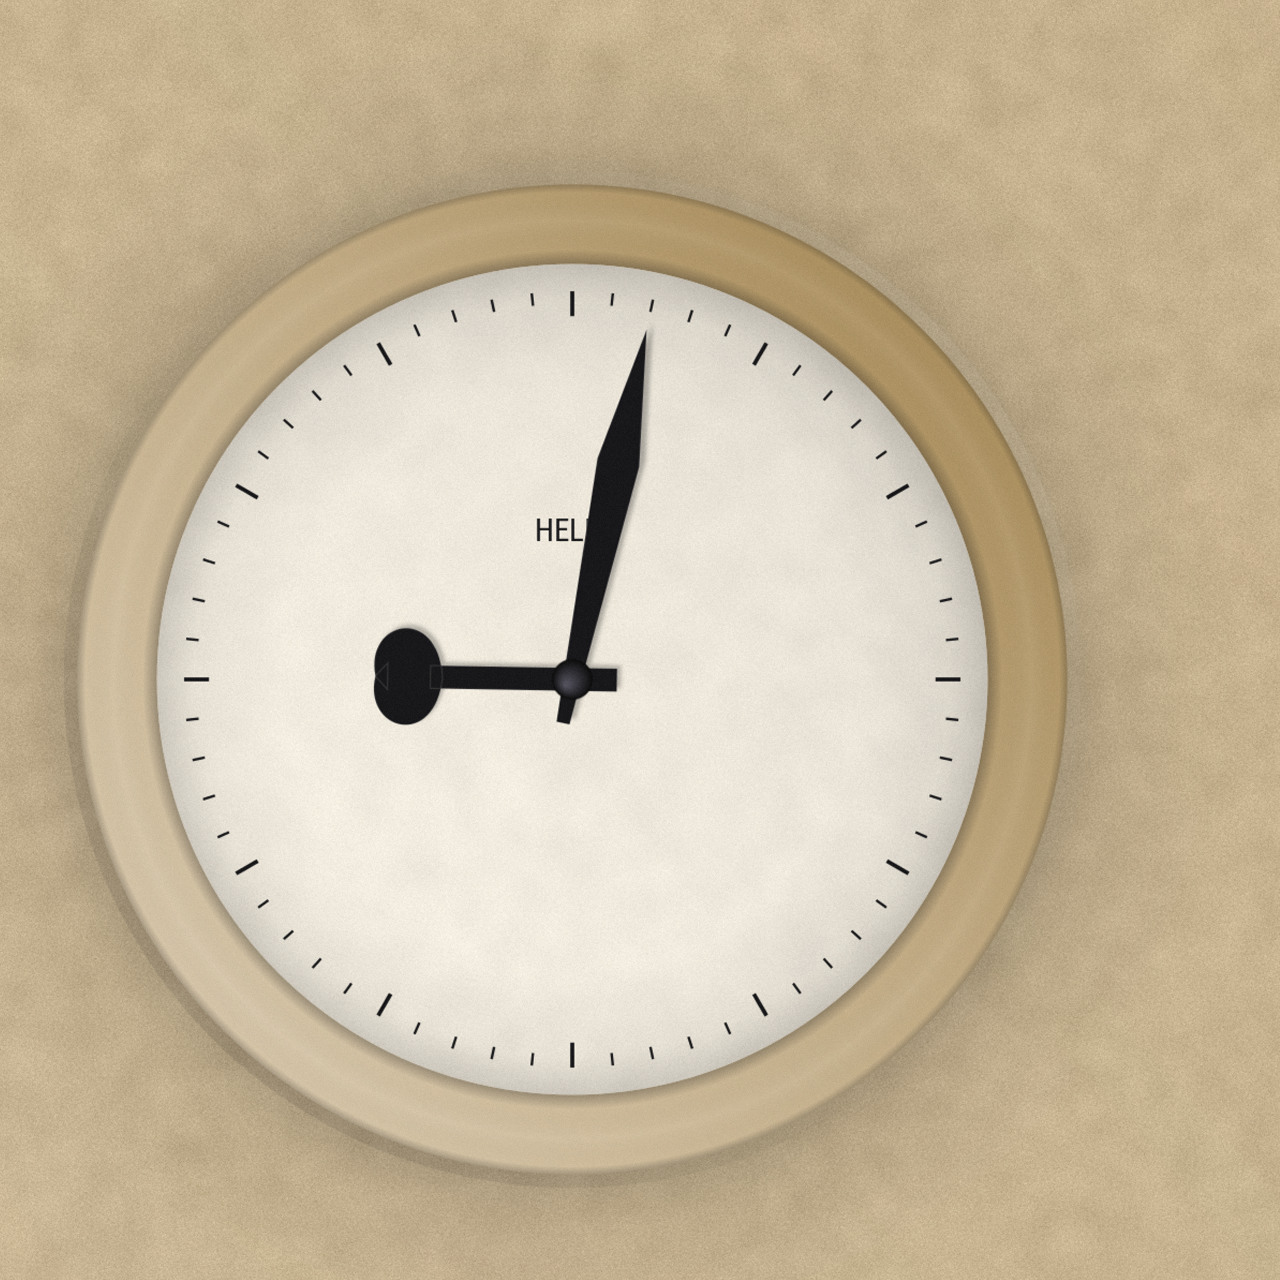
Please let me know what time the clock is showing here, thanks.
9:02
